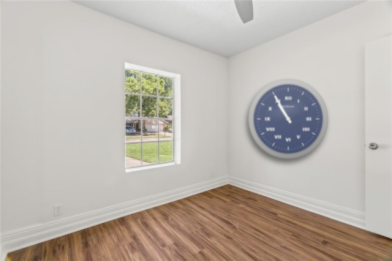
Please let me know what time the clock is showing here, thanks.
10:55
